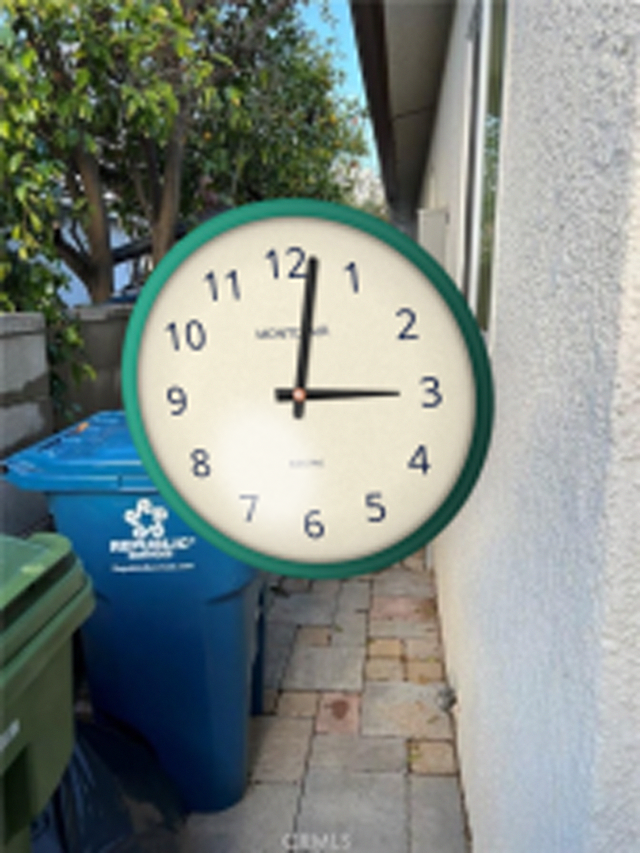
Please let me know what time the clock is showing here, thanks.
3:02
